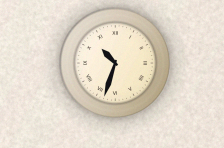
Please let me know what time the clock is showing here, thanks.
10:33
